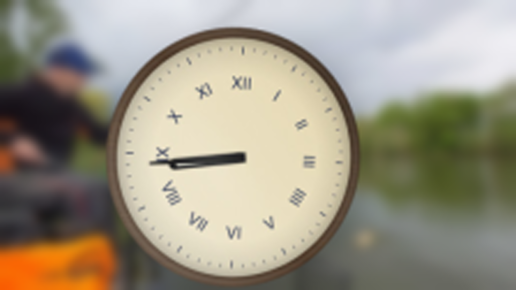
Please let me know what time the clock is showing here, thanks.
8:44
